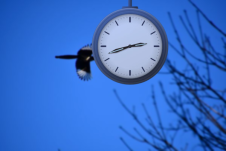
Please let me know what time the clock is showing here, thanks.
2:42
